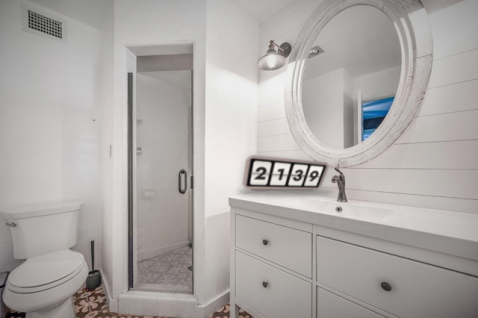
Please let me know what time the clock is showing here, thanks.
21:39
